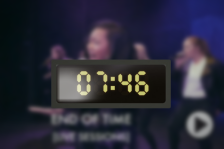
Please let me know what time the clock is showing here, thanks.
7:46
